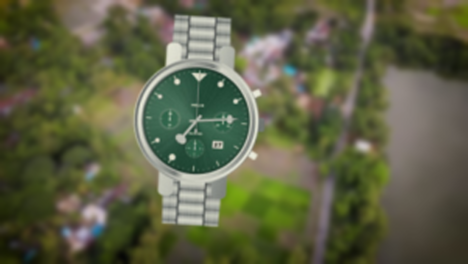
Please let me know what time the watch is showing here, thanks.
7:14
